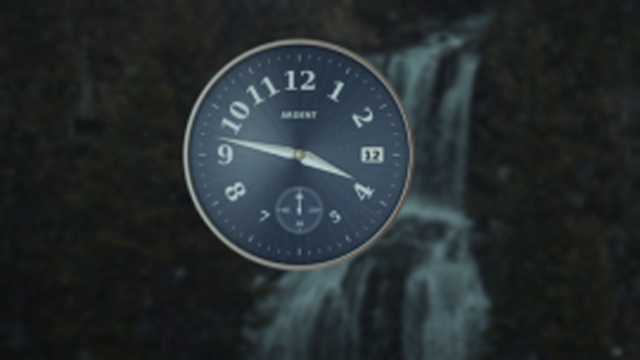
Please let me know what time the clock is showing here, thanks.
3:47
